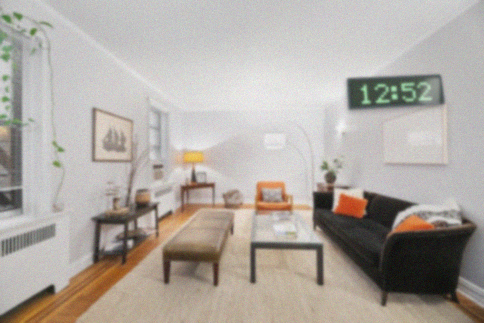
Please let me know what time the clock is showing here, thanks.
12:52
